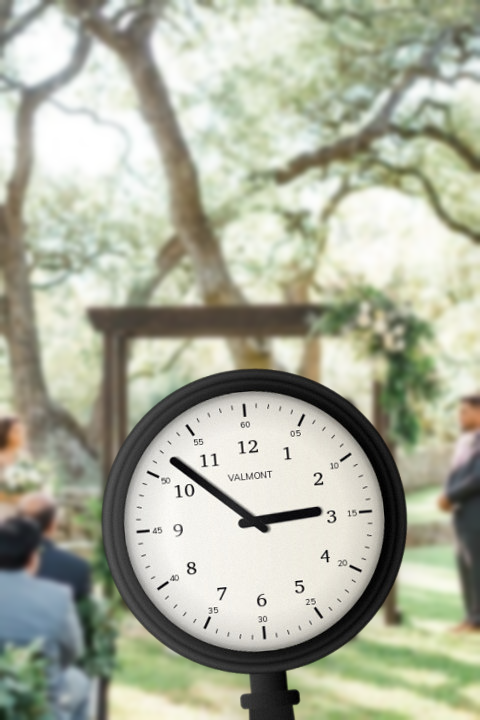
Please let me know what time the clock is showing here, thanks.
2:52
